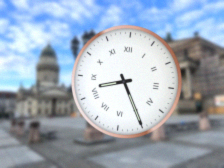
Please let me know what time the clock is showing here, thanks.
8:25
